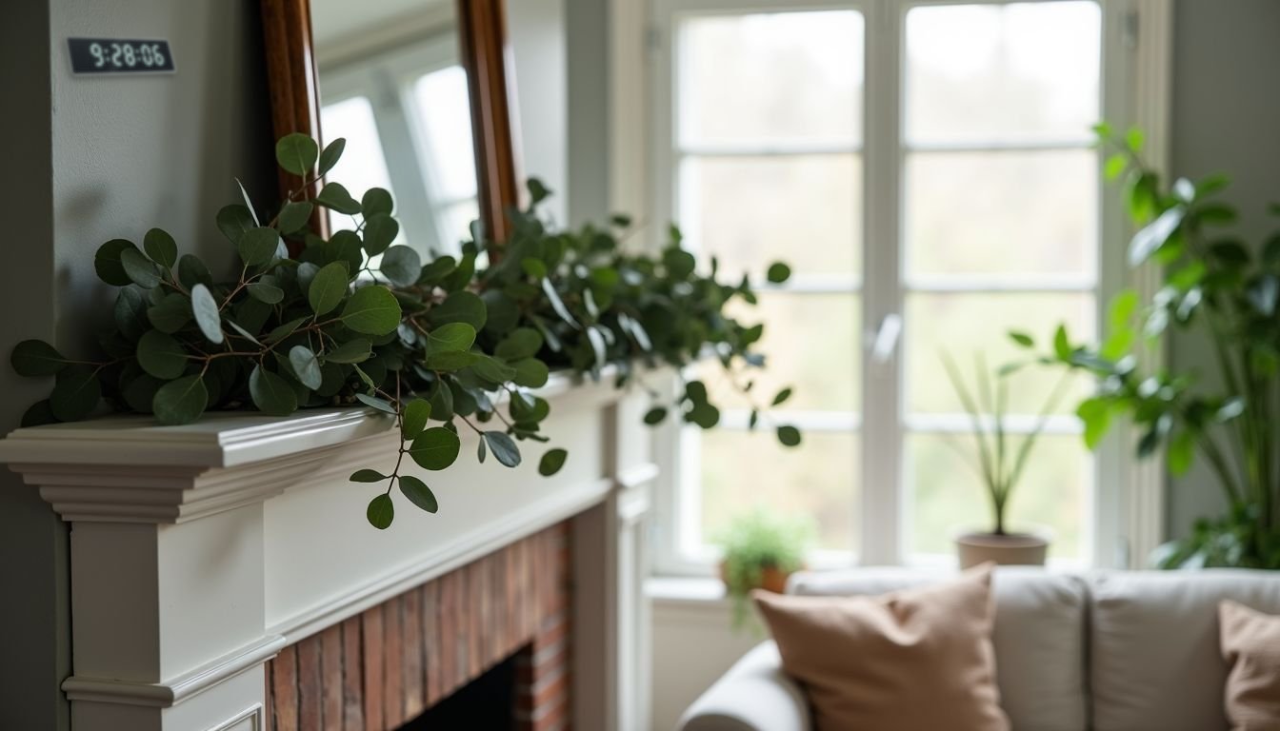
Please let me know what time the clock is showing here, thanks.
9:28:06
